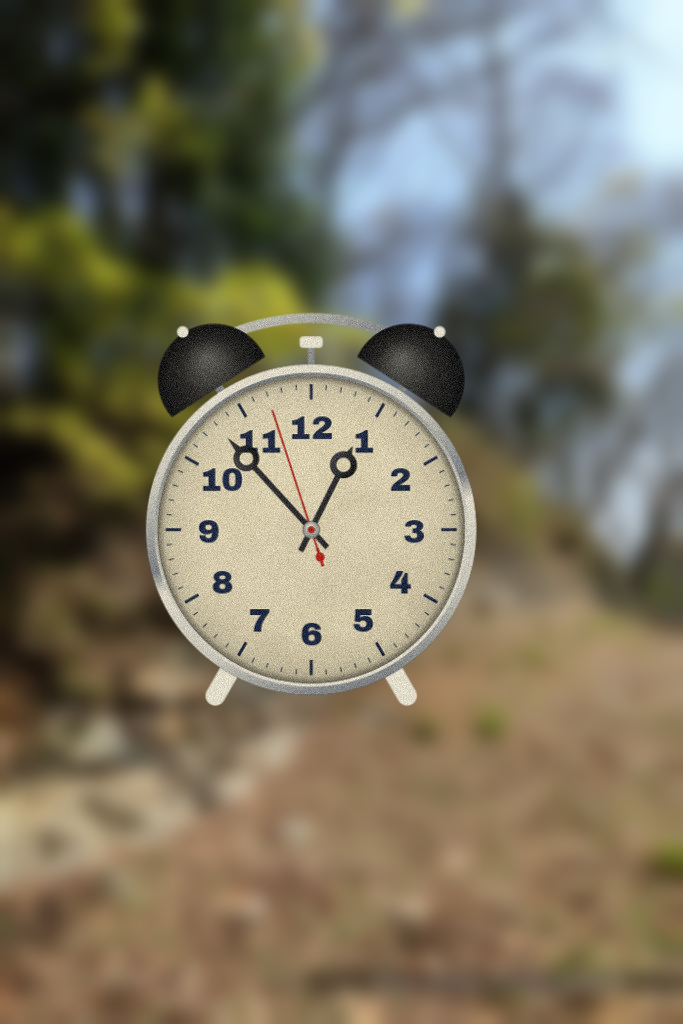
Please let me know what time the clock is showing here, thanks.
12:52:57
